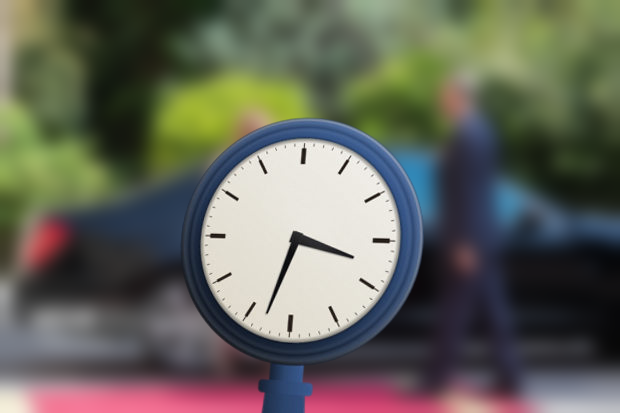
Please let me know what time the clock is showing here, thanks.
3:33
